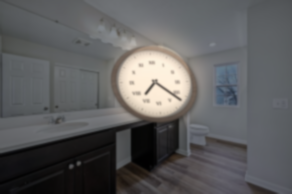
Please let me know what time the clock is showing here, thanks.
7:22
